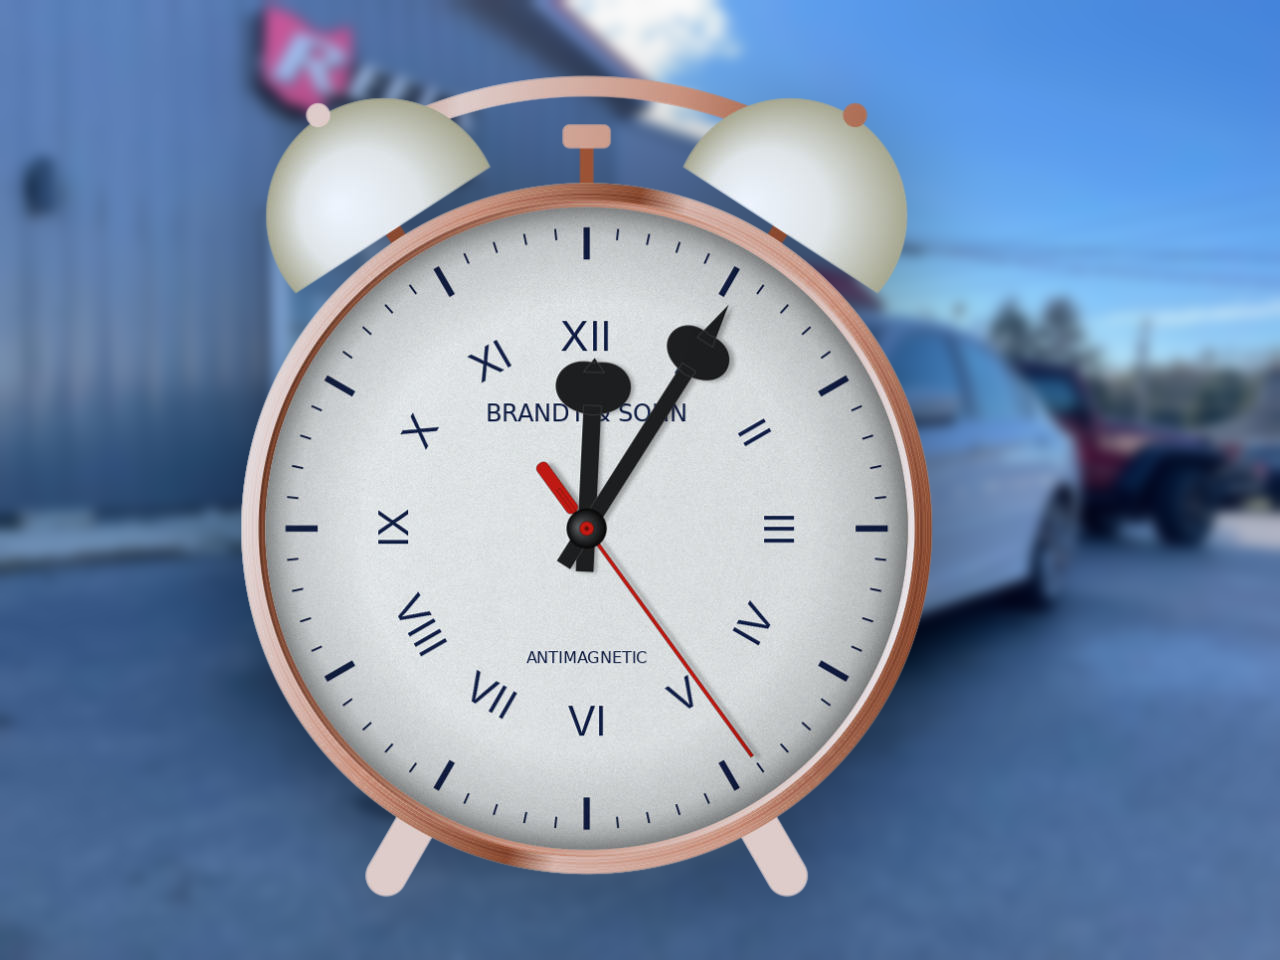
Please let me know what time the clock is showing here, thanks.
12:05:24
